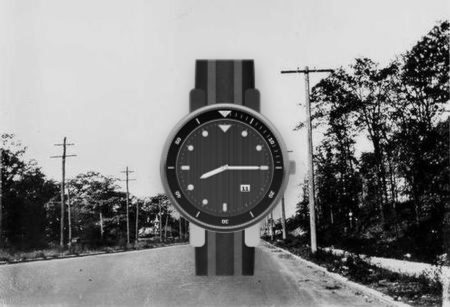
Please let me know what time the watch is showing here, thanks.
8:15
